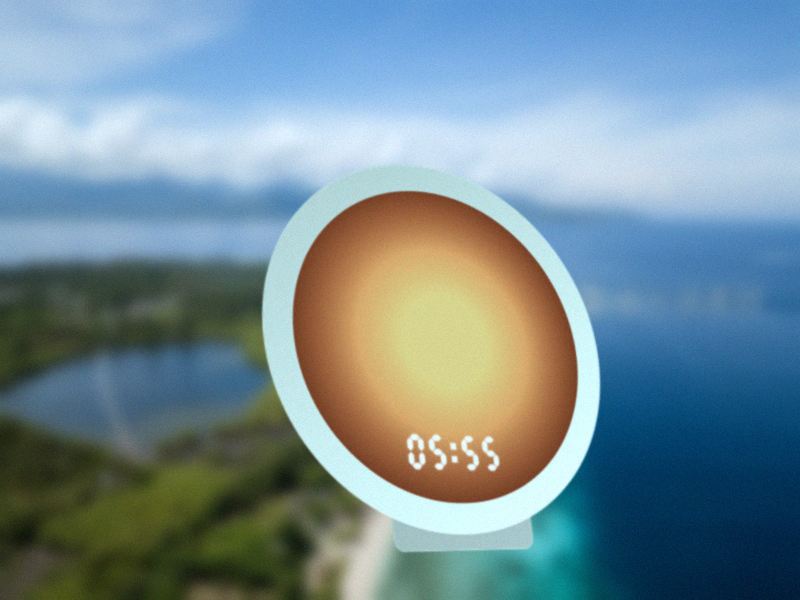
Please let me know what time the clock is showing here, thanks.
5:55
